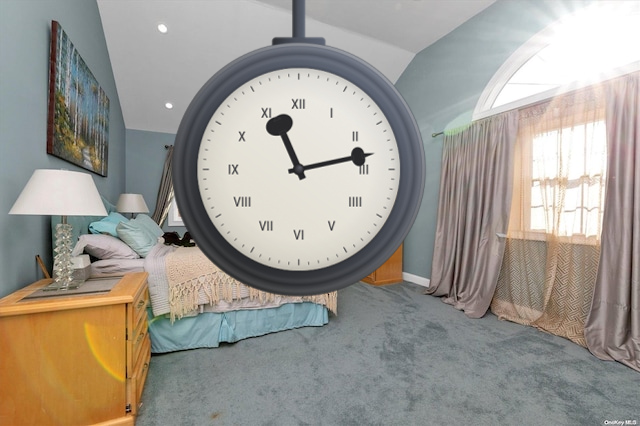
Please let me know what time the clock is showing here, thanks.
11:13
